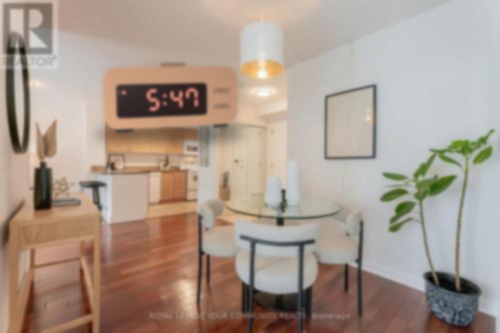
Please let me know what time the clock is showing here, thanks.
5:47
